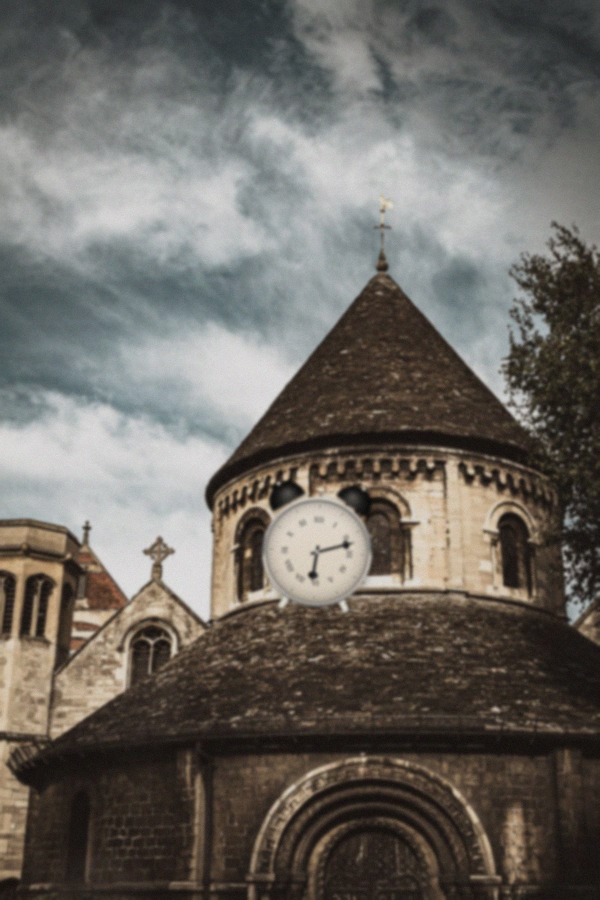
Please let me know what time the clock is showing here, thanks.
6:12
